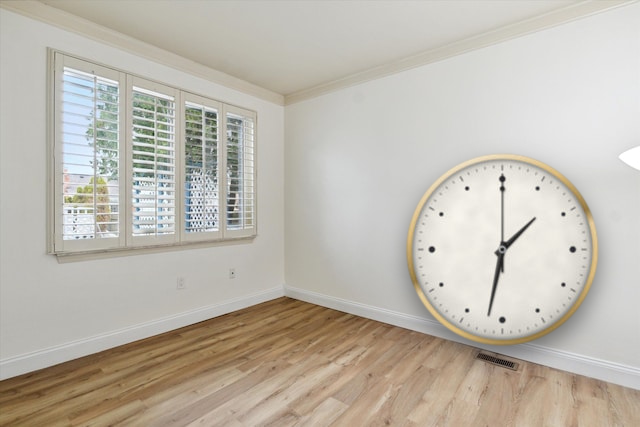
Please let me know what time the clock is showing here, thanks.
1:32:00
